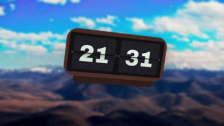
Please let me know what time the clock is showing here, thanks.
21:31
